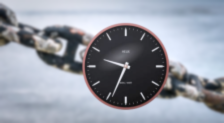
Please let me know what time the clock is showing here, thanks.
9:34
